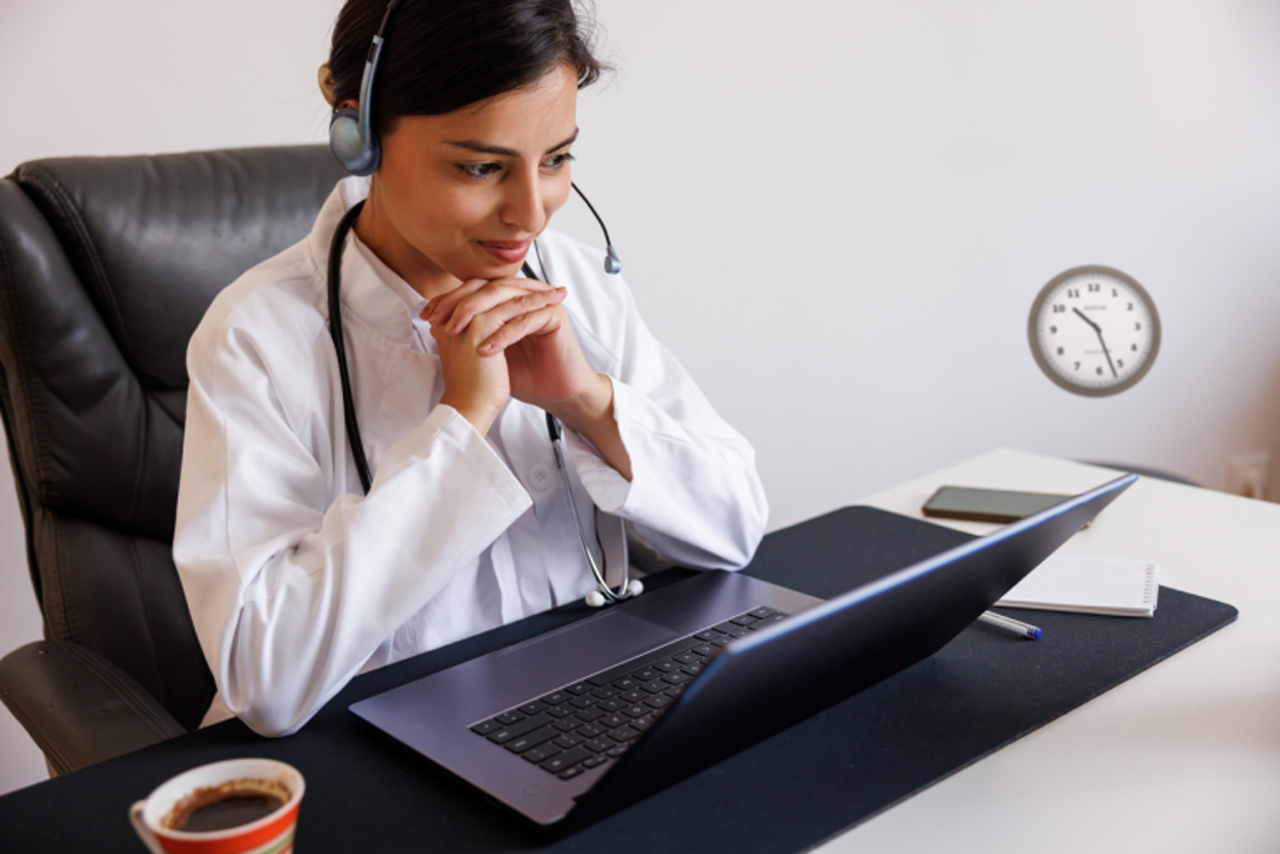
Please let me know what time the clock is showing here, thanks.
10:27
